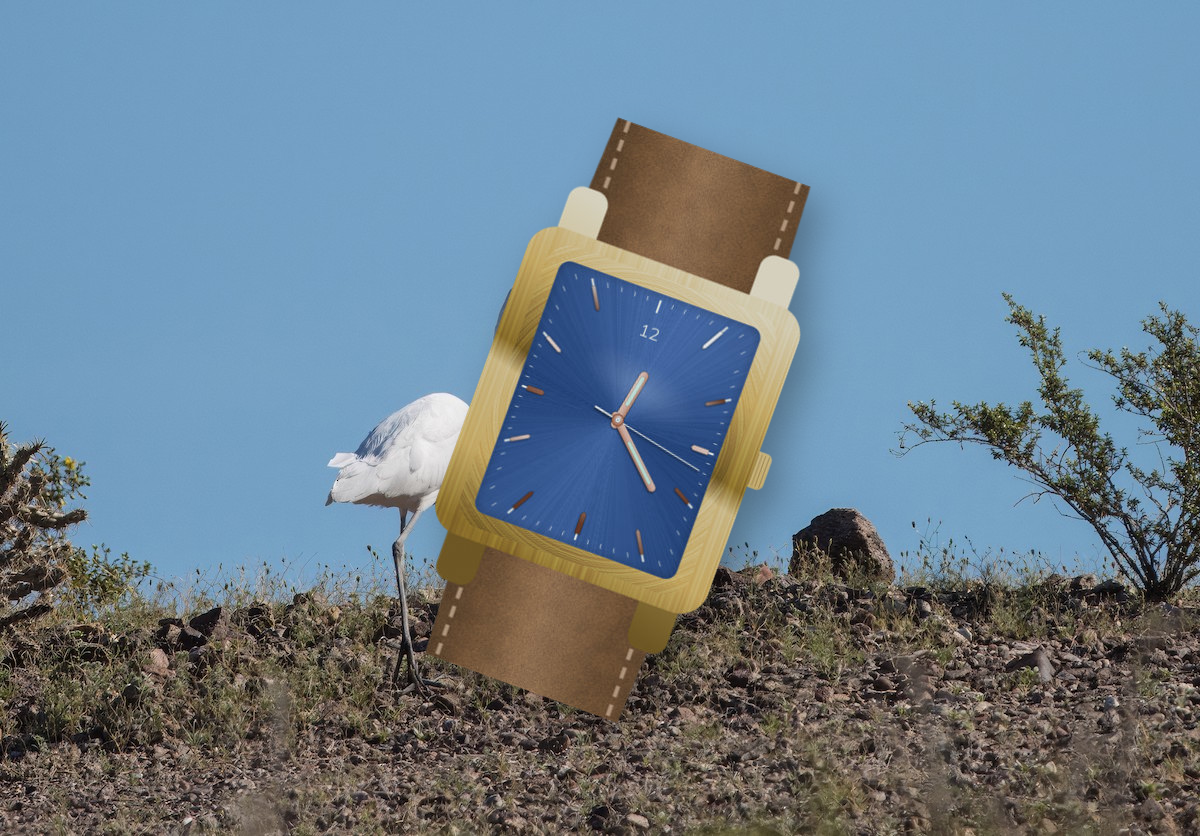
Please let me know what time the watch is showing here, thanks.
12:22:17
